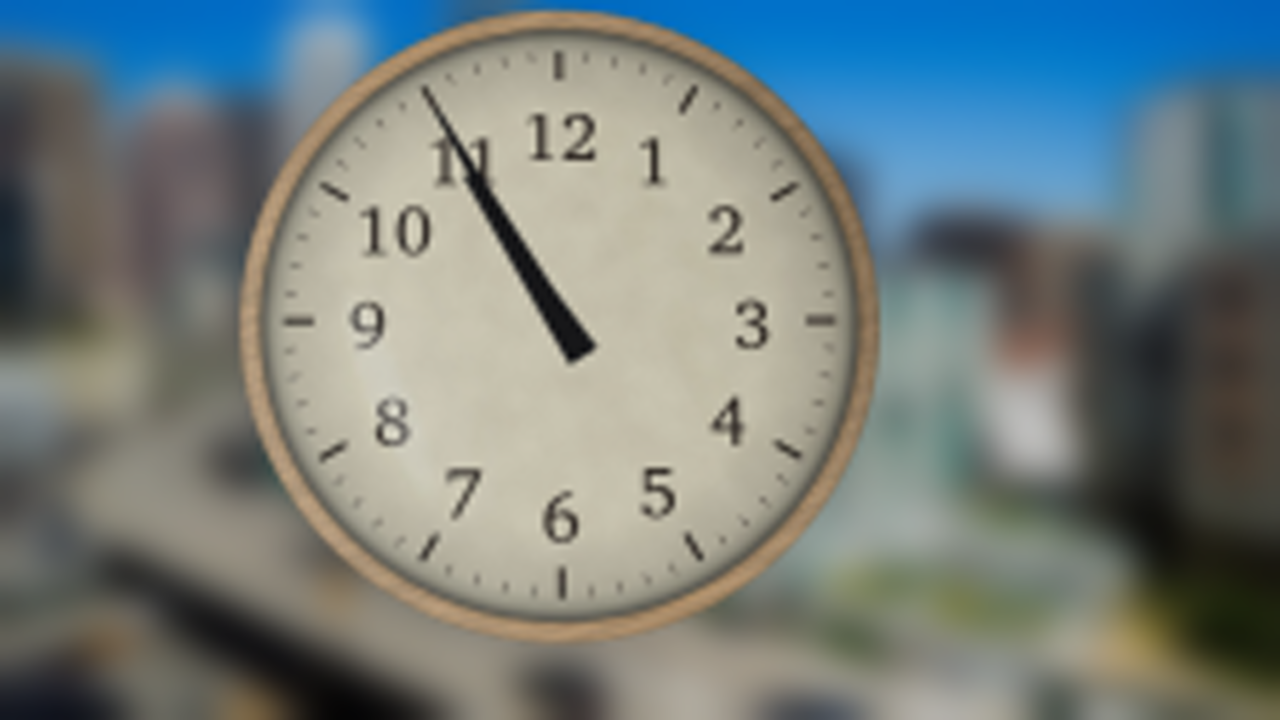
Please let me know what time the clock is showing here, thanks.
10:55
